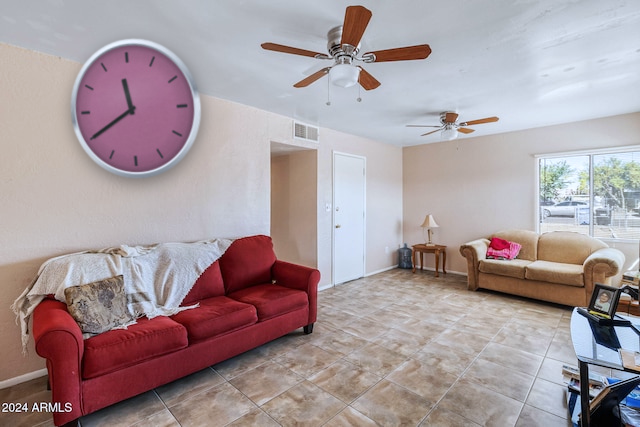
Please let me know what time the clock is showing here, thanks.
11:40
